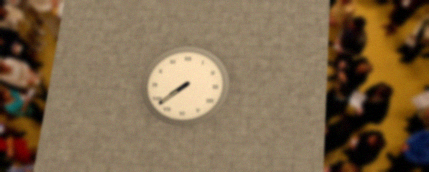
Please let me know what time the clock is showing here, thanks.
7:38
